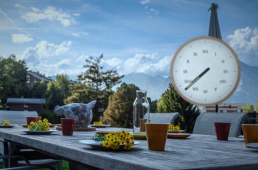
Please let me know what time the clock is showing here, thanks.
7:38
